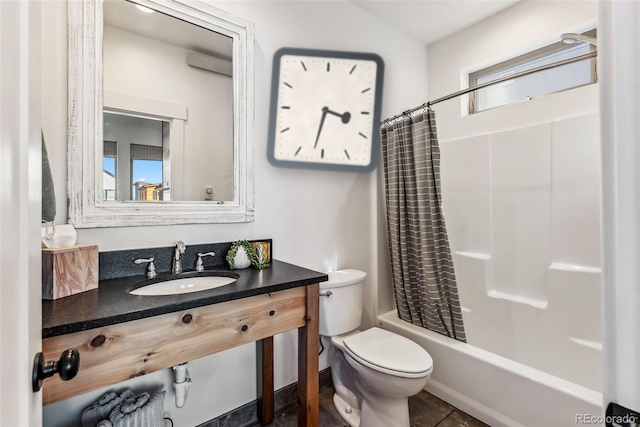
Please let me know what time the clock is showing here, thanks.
3:32
